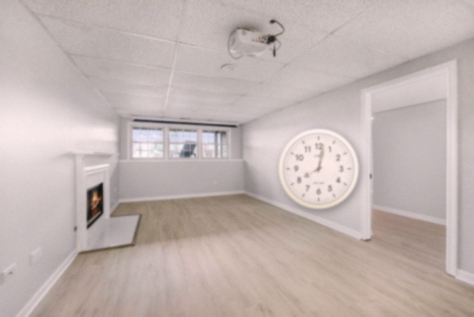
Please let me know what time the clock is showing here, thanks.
8:02
